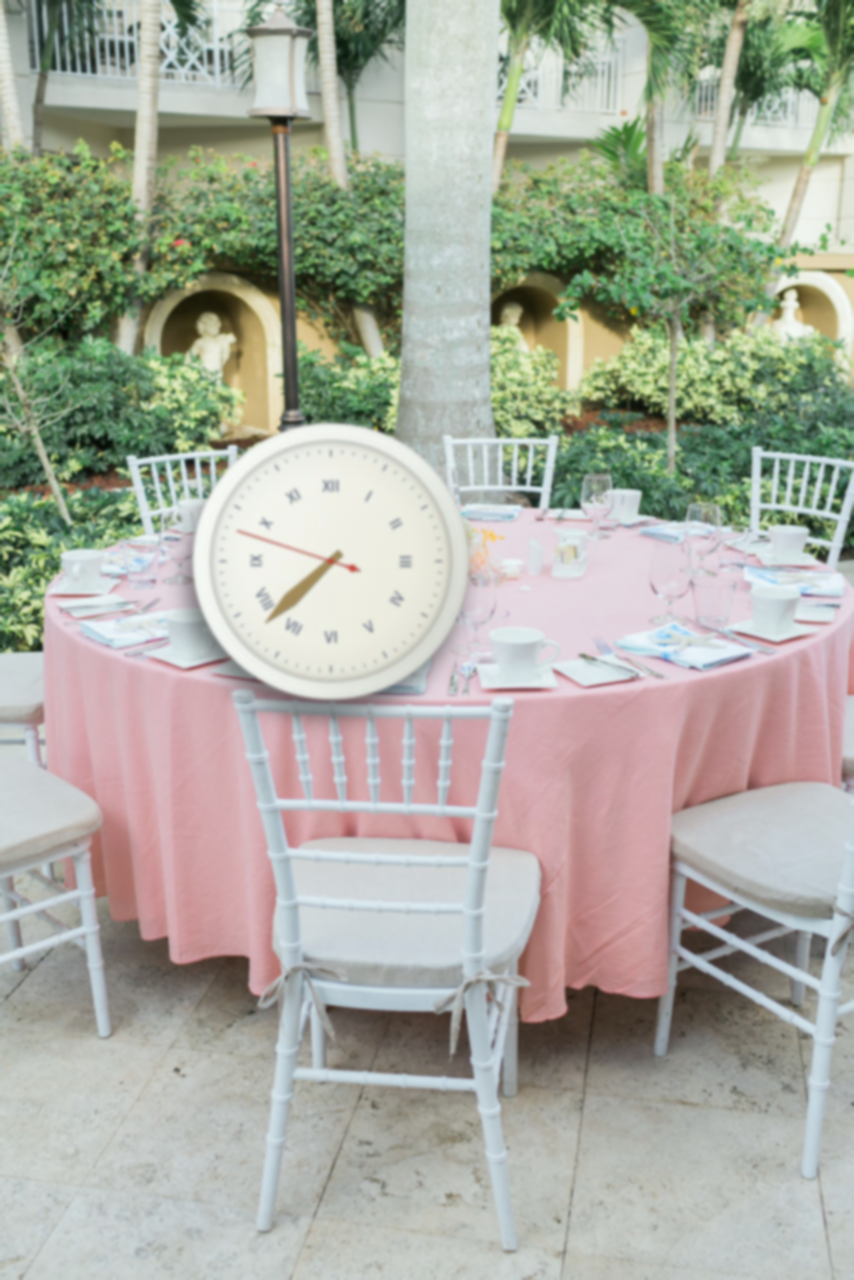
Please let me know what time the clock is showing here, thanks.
7:37:48
